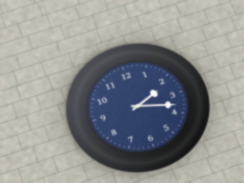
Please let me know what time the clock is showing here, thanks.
2:18
